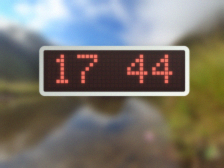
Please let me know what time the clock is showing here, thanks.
17:44
